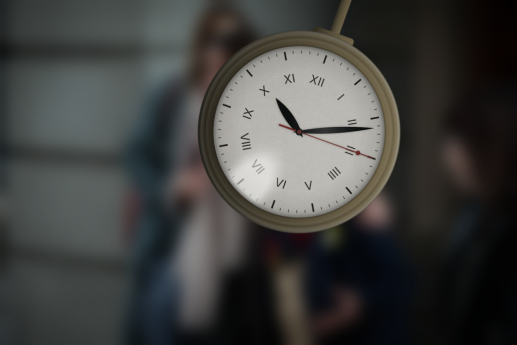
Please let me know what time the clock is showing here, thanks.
10:11:15
